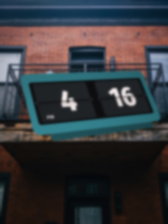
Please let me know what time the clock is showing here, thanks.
4:16
